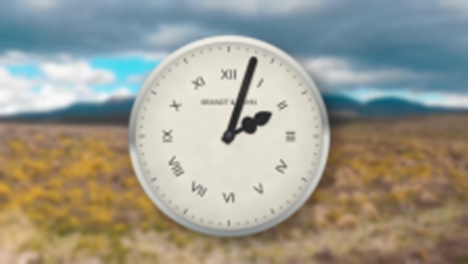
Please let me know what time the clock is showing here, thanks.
2:03
